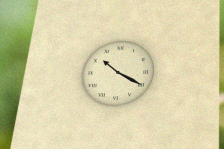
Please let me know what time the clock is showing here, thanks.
10:20
